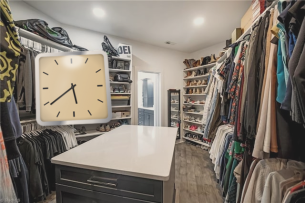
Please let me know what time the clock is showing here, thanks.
5:39
